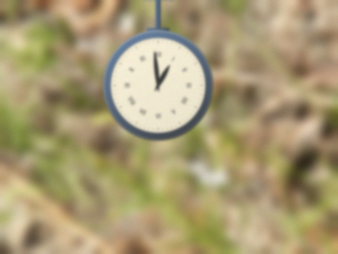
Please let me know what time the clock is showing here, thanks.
12:59
